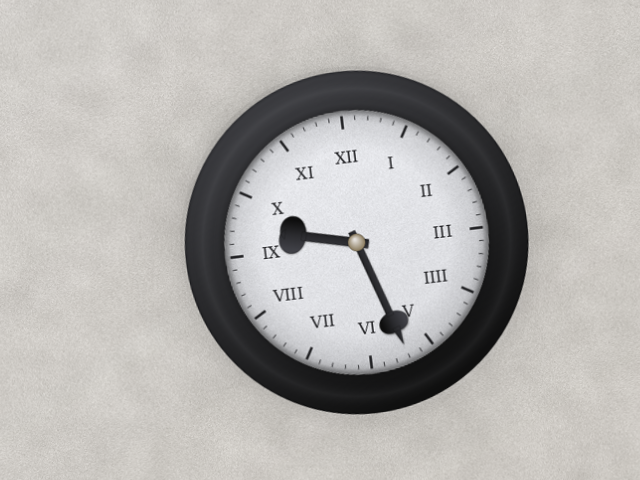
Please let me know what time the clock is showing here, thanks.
9:27
